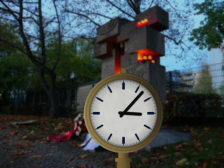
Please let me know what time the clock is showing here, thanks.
3:07
